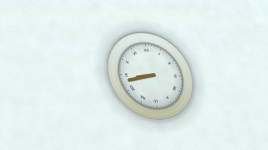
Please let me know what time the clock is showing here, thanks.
8:43
